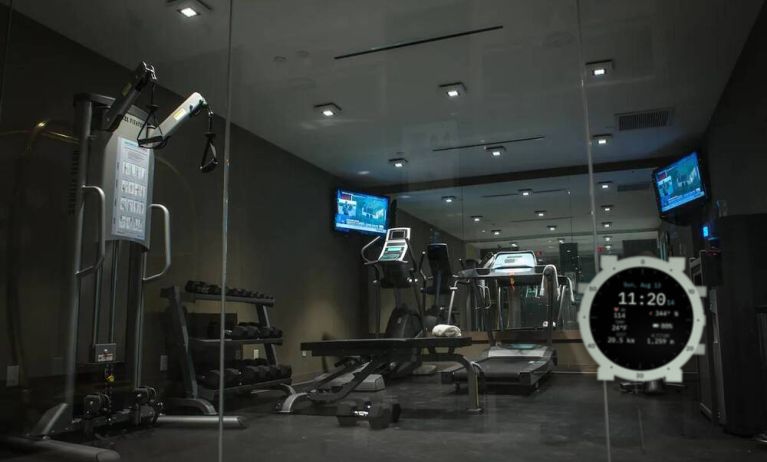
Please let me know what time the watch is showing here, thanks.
11:20
